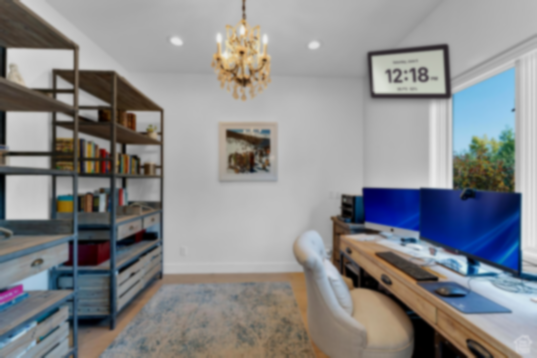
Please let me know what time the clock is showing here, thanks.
12:18
